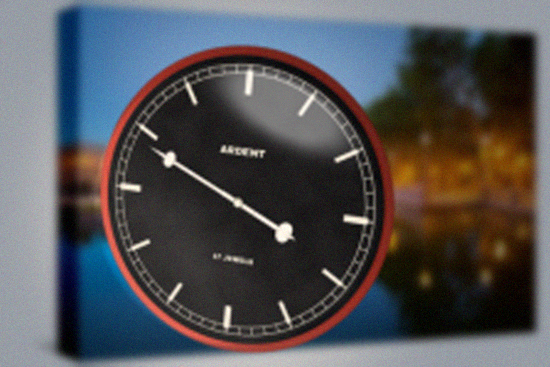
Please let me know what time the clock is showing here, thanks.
3:49
